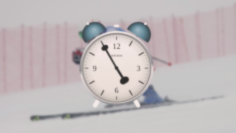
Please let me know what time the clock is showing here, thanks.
4:55
